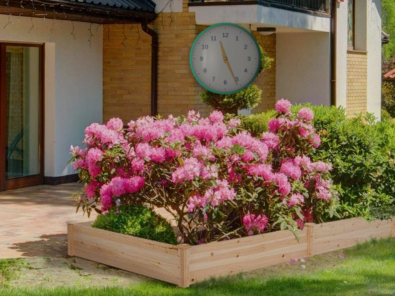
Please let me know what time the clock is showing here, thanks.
11:26
